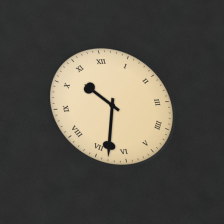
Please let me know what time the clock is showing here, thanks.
10:33
